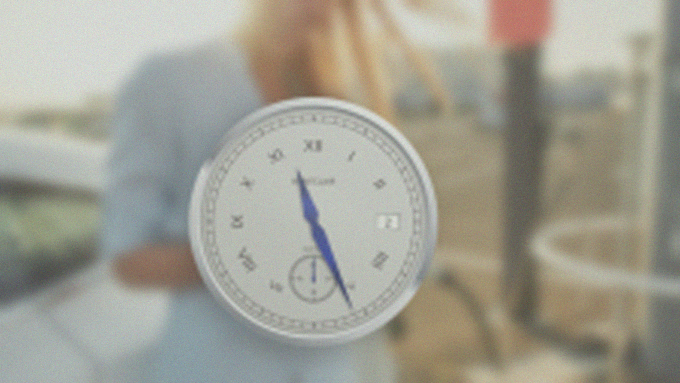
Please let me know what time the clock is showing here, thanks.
11:26
